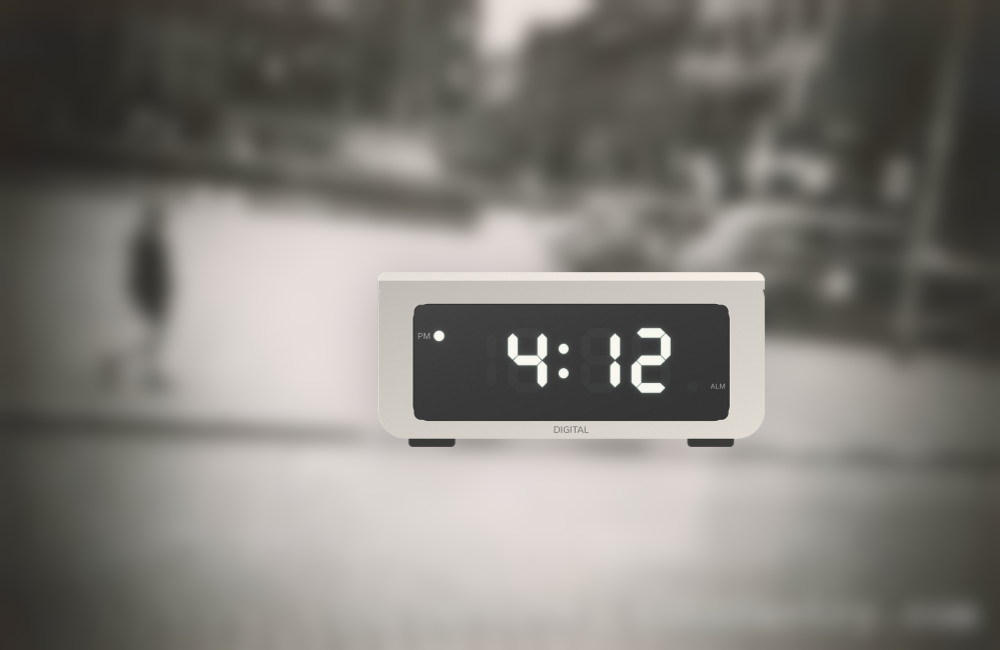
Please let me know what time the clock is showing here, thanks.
4:12
